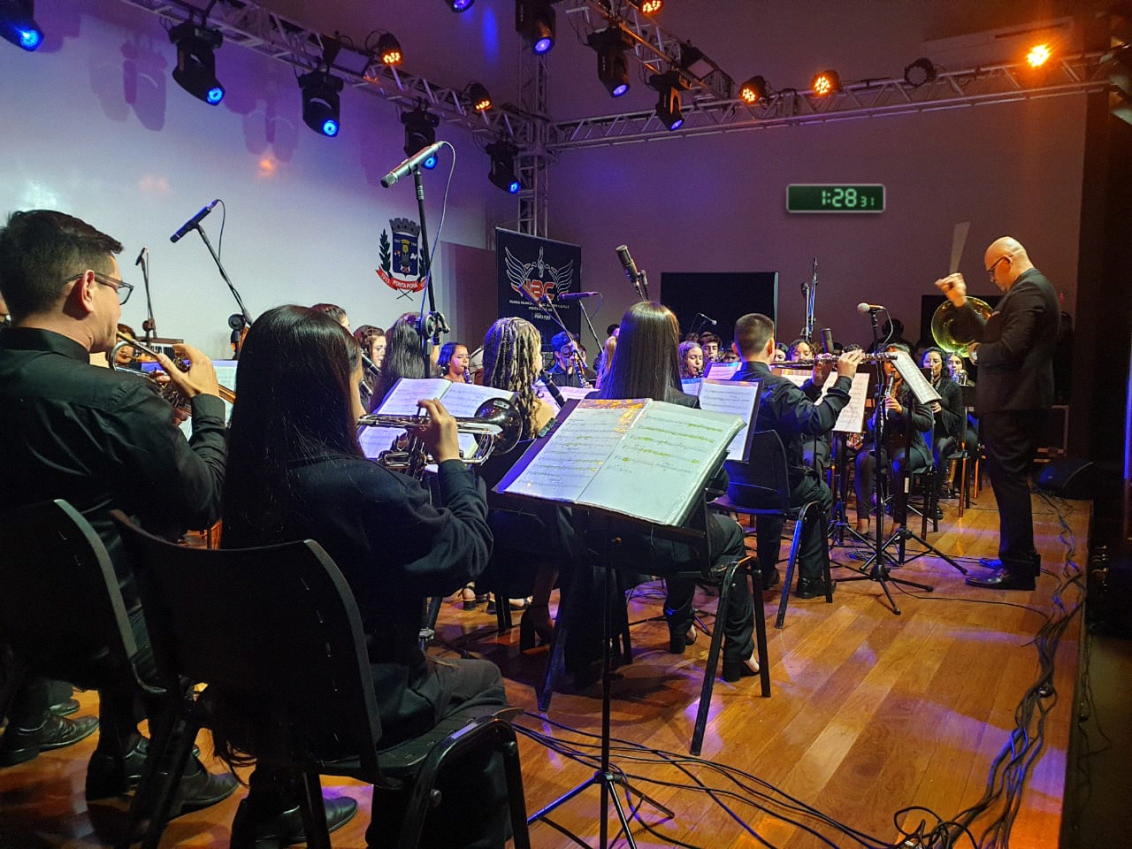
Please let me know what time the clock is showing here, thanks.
1:28
